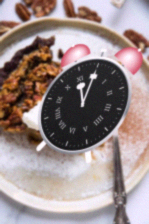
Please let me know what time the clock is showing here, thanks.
11:00
